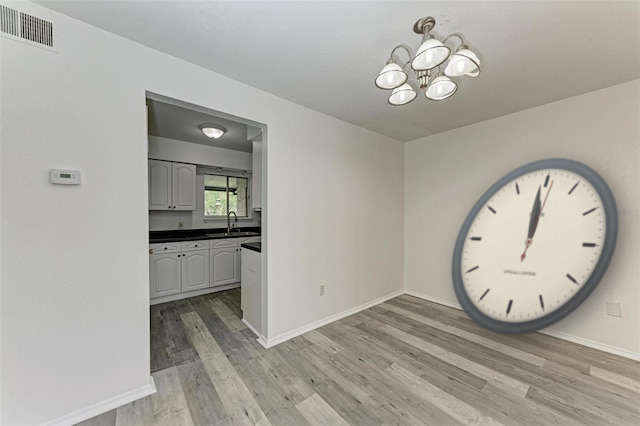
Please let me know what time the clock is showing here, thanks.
11:59:01
